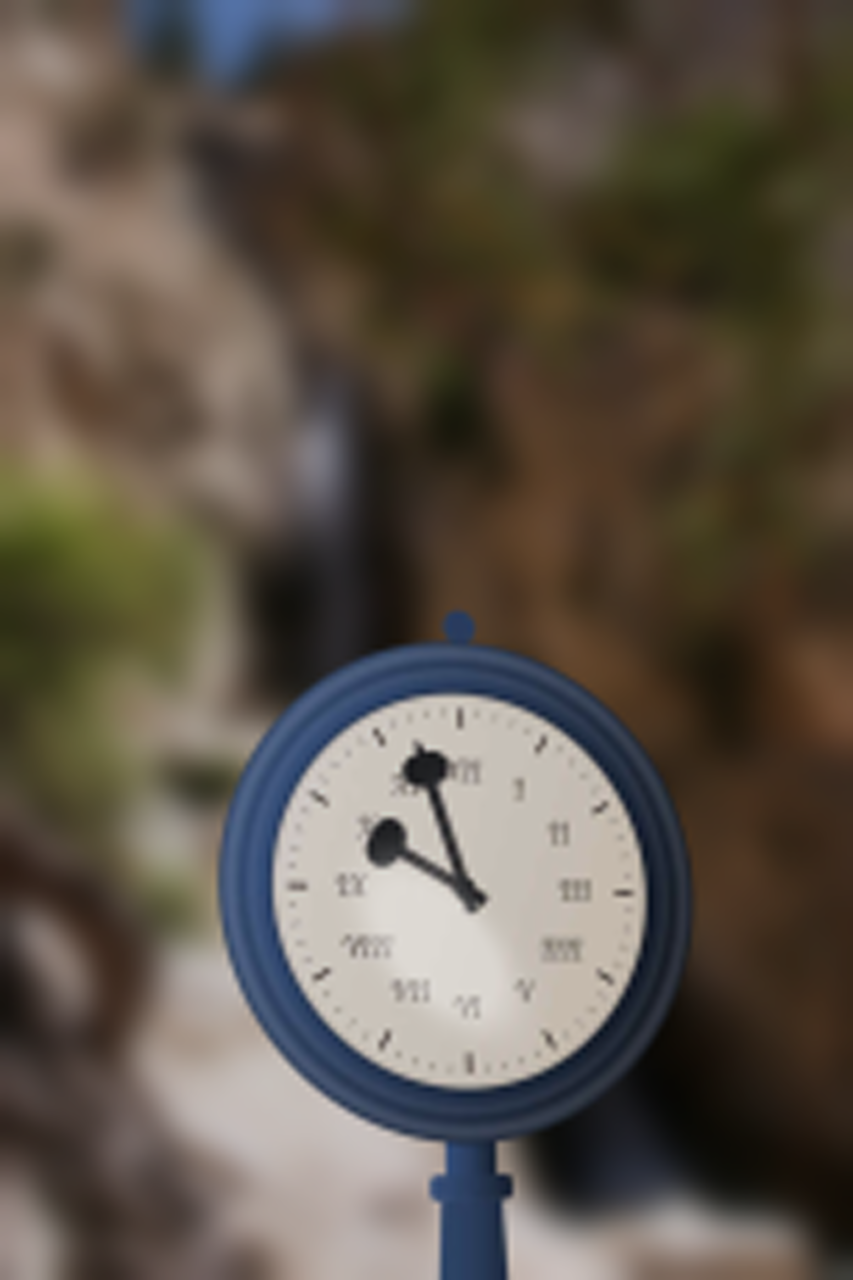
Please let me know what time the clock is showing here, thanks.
9:57
